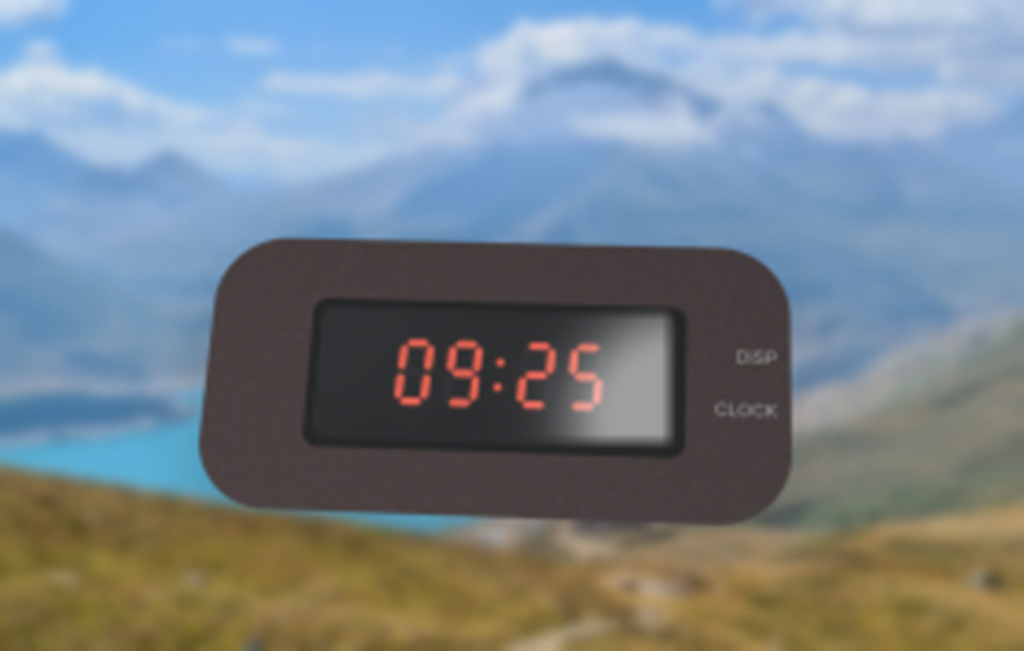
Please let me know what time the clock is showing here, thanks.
9:25
